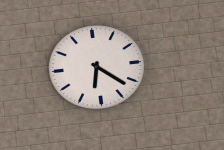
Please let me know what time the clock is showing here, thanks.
6:22
